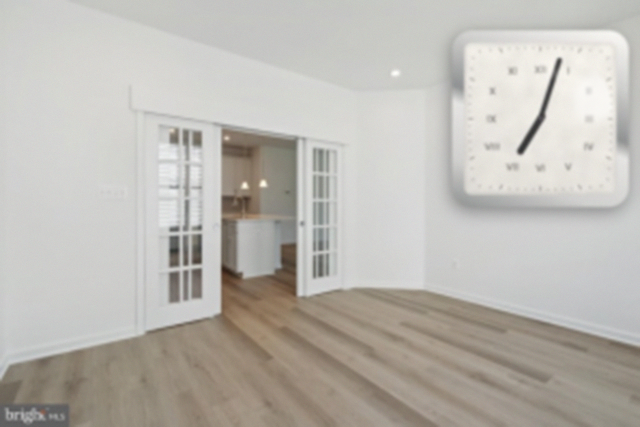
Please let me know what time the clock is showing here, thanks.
7:03
